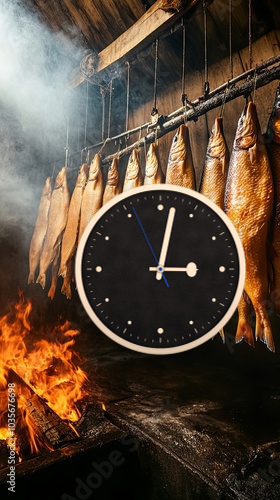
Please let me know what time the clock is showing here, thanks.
3:01:56
